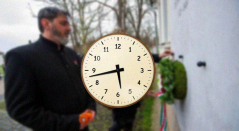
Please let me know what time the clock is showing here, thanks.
5:43
